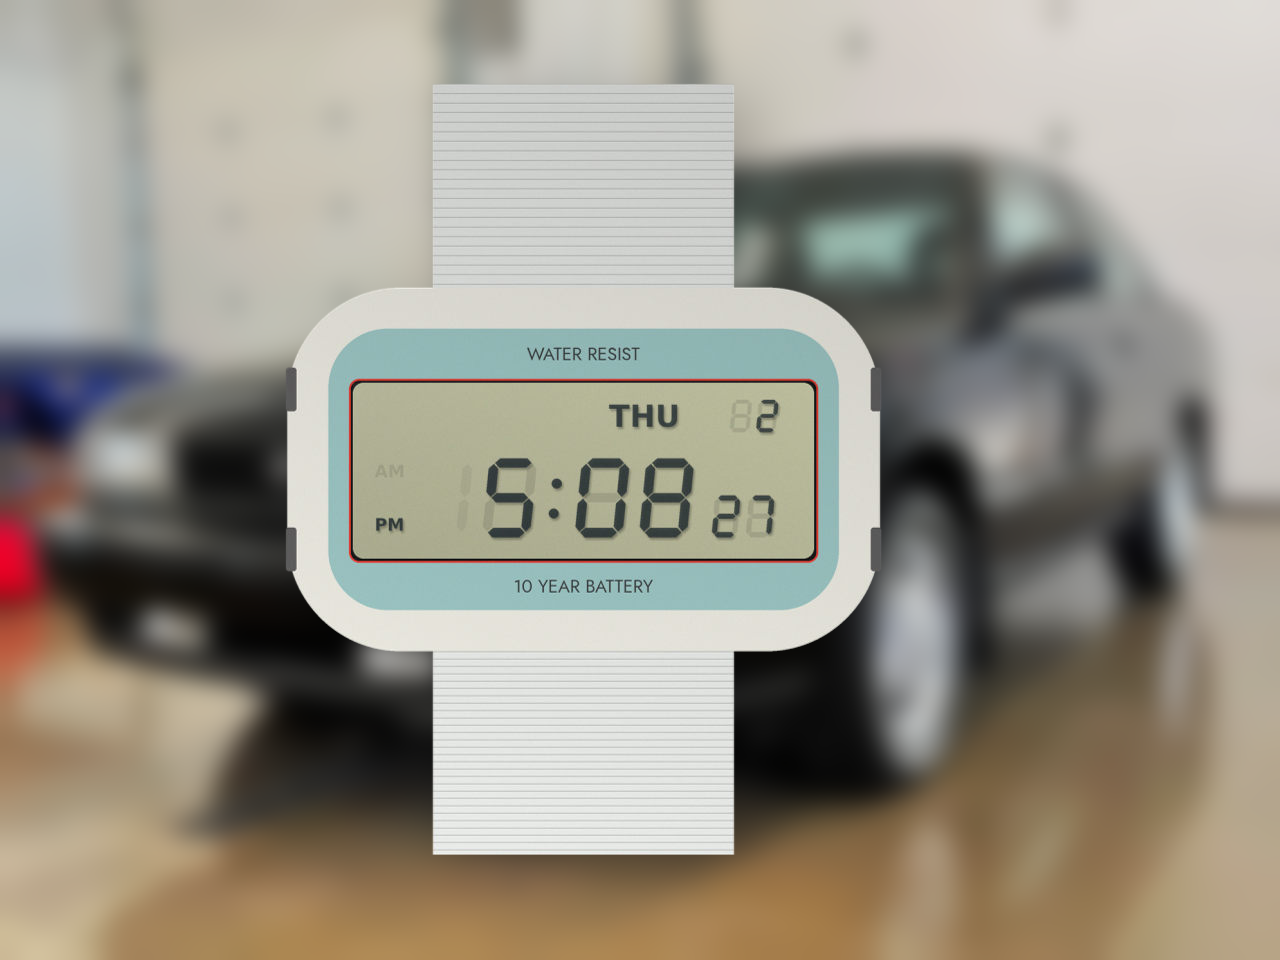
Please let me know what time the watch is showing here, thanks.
5:08:27
